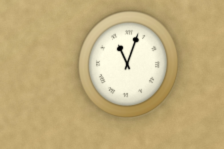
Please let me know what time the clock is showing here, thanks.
11:03
